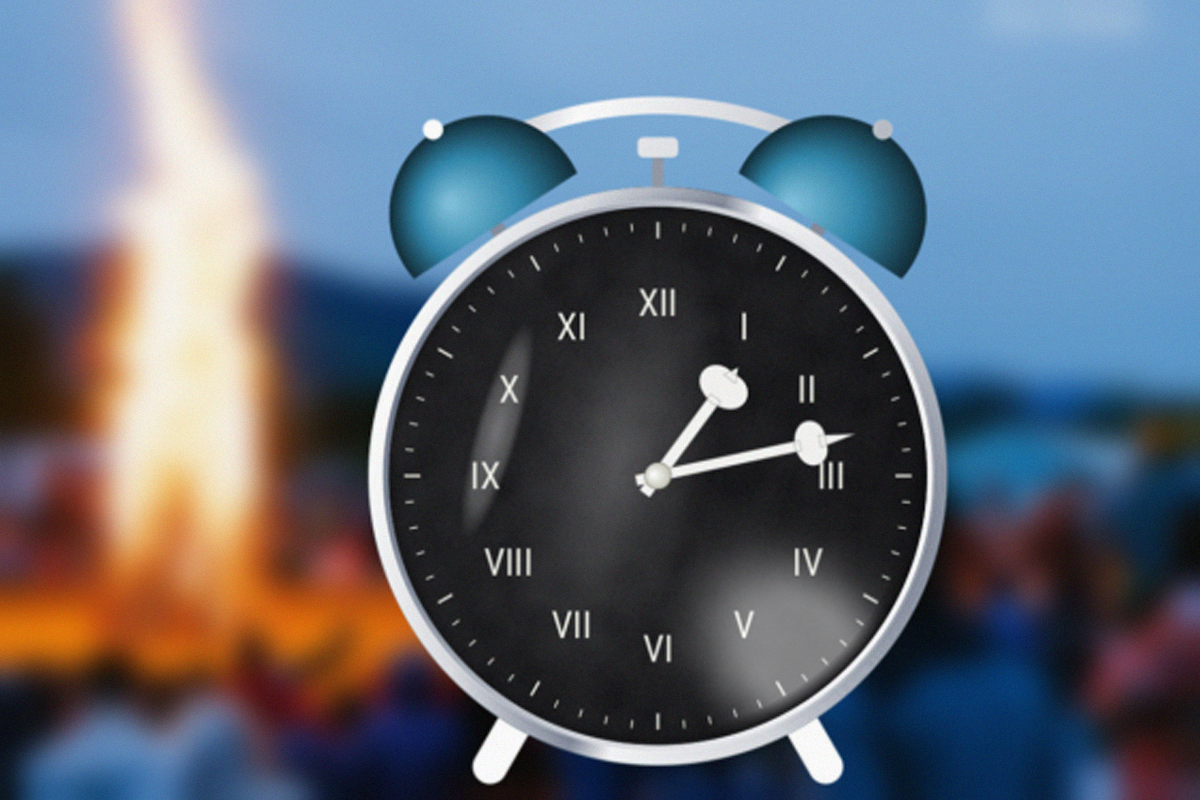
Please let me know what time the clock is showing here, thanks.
1:13
